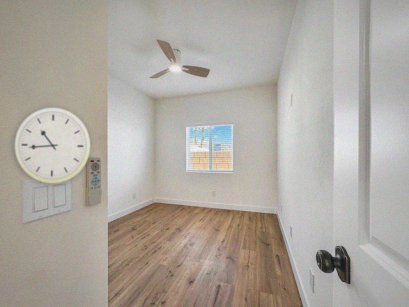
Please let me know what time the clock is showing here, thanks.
10:44
